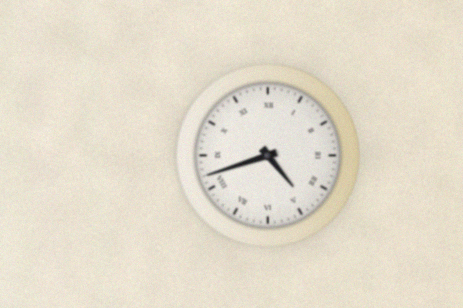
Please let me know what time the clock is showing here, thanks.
4:42
